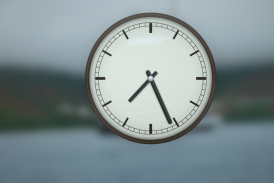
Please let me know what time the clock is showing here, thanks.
7:26
